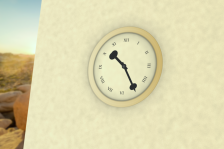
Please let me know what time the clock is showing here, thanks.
10:25
